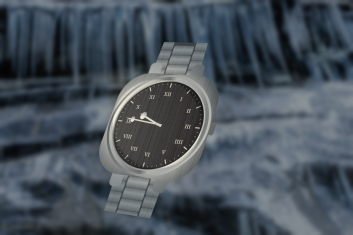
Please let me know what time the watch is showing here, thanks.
9:46
